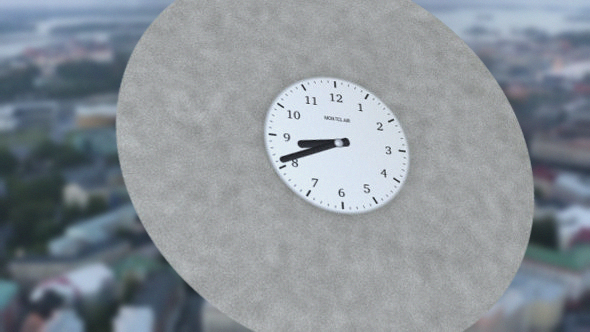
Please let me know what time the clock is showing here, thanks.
8:41
